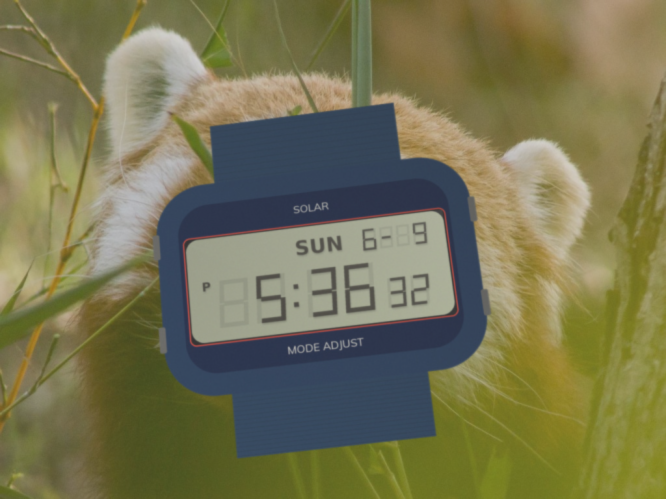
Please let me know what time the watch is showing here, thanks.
5:36:32
